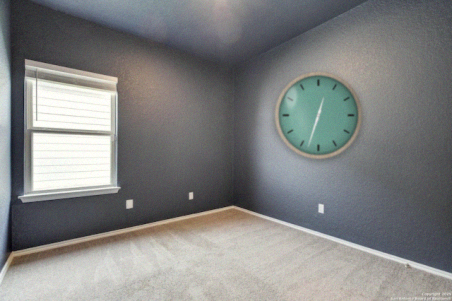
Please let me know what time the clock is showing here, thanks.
12:33
